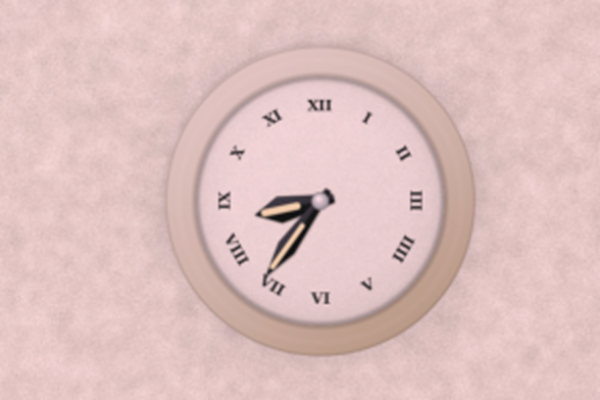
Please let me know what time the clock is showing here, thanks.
8:36
